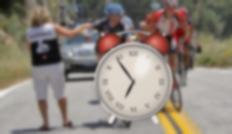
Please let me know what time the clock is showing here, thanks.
6:54
